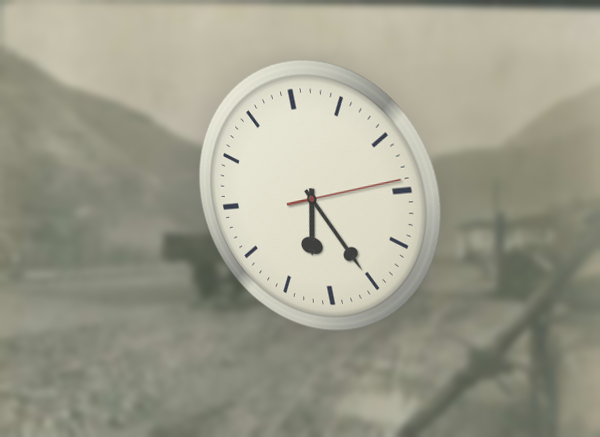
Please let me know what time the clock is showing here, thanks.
6:25:14
